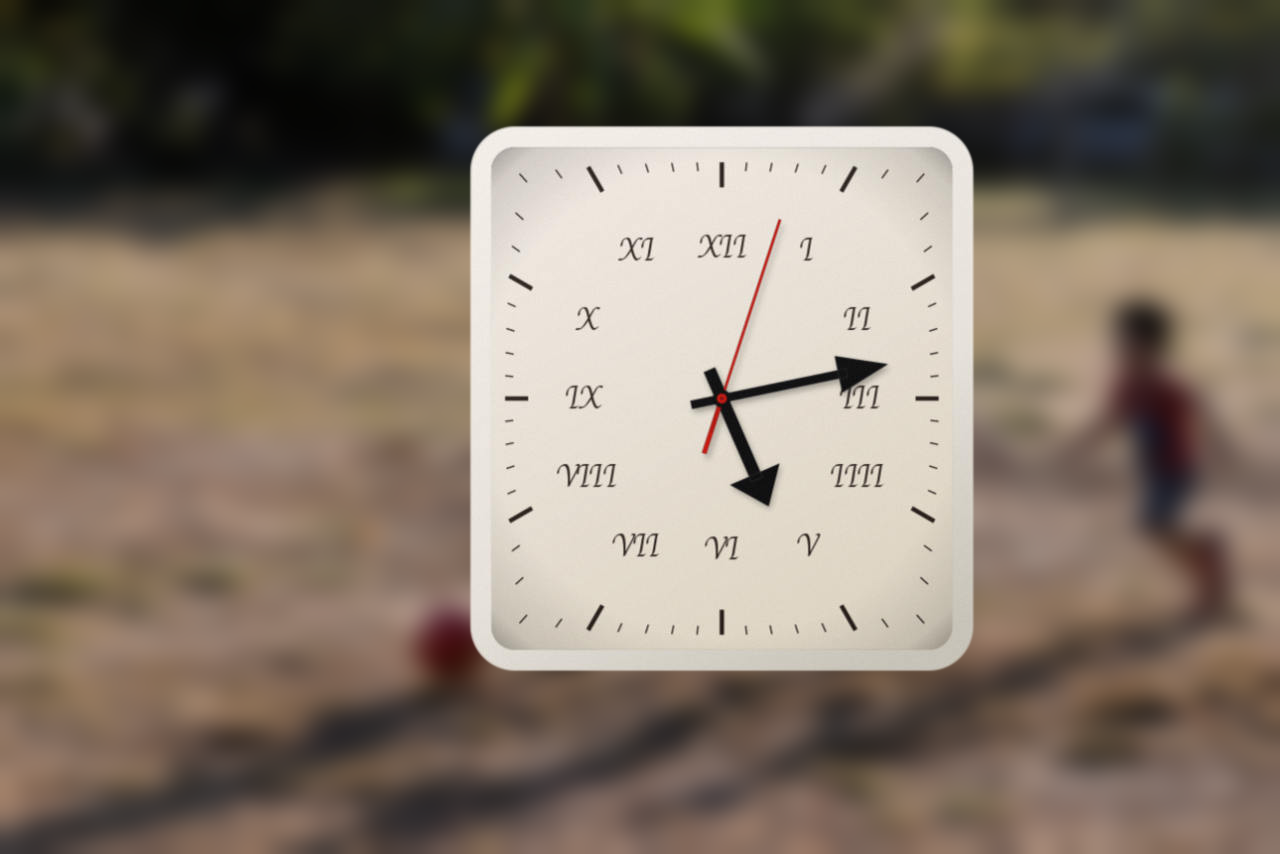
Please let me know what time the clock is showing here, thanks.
5:13:03
